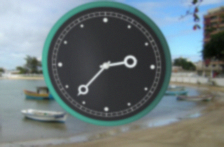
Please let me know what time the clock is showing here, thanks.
2:37
